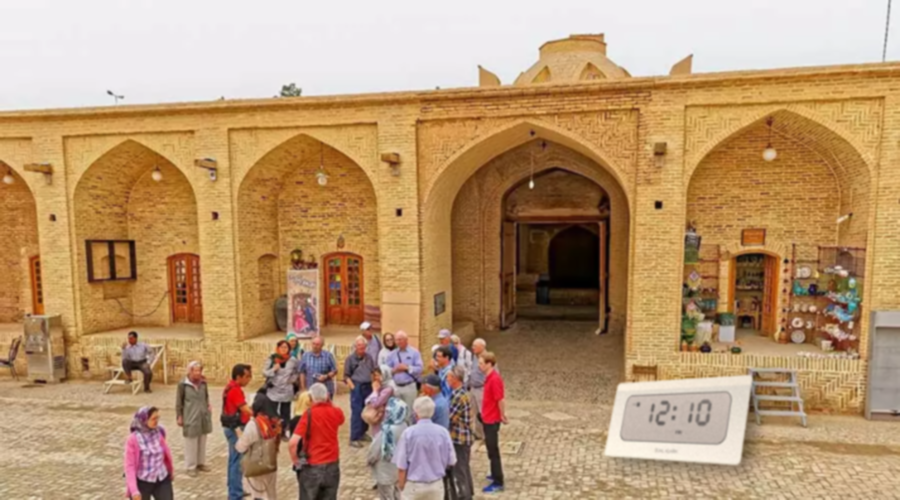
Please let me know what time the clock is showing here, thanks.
12:10
